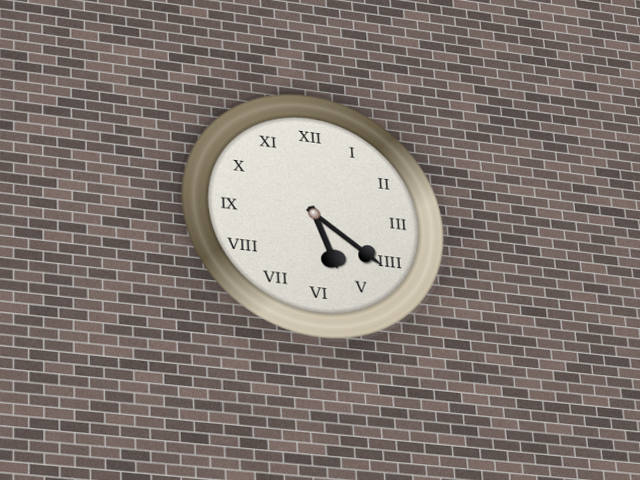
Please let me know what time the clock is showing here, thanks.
5:21
